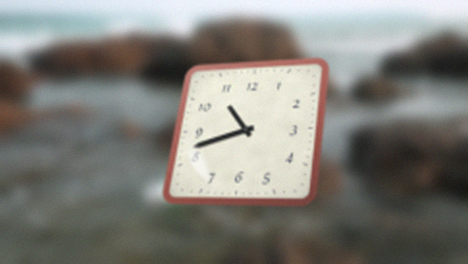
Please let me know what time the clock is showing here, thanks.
10:42
